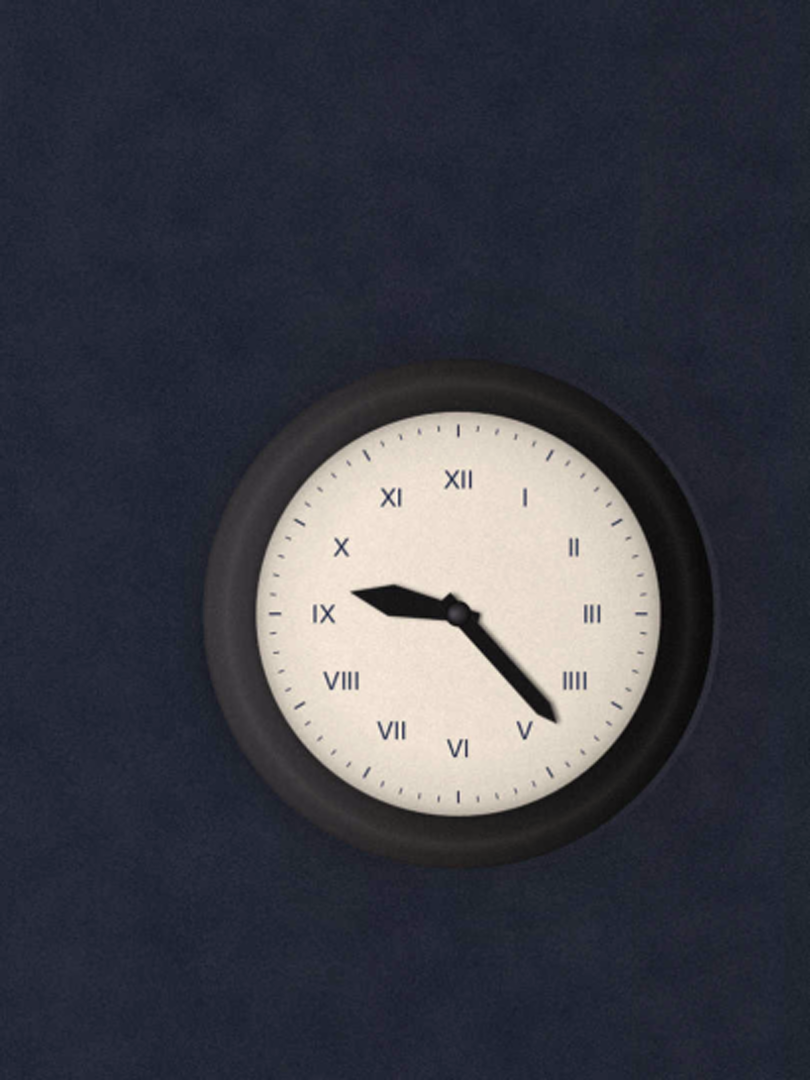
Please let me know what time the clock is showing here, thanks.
9:23
